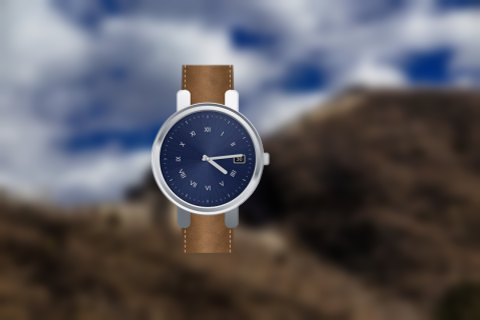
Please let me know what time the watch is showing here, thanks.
4:14
